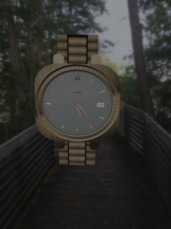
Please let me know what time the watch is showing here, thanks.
5:24
